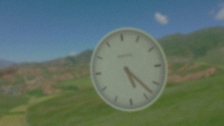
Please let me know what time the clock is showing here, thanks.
5:23
